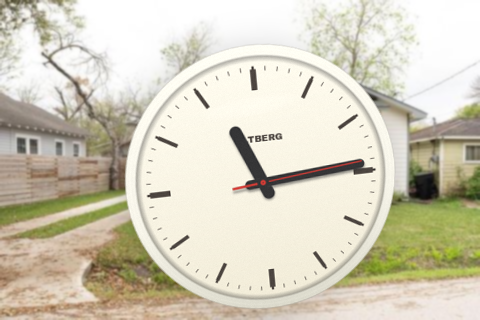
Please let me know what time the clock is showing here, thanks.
11:14:14
